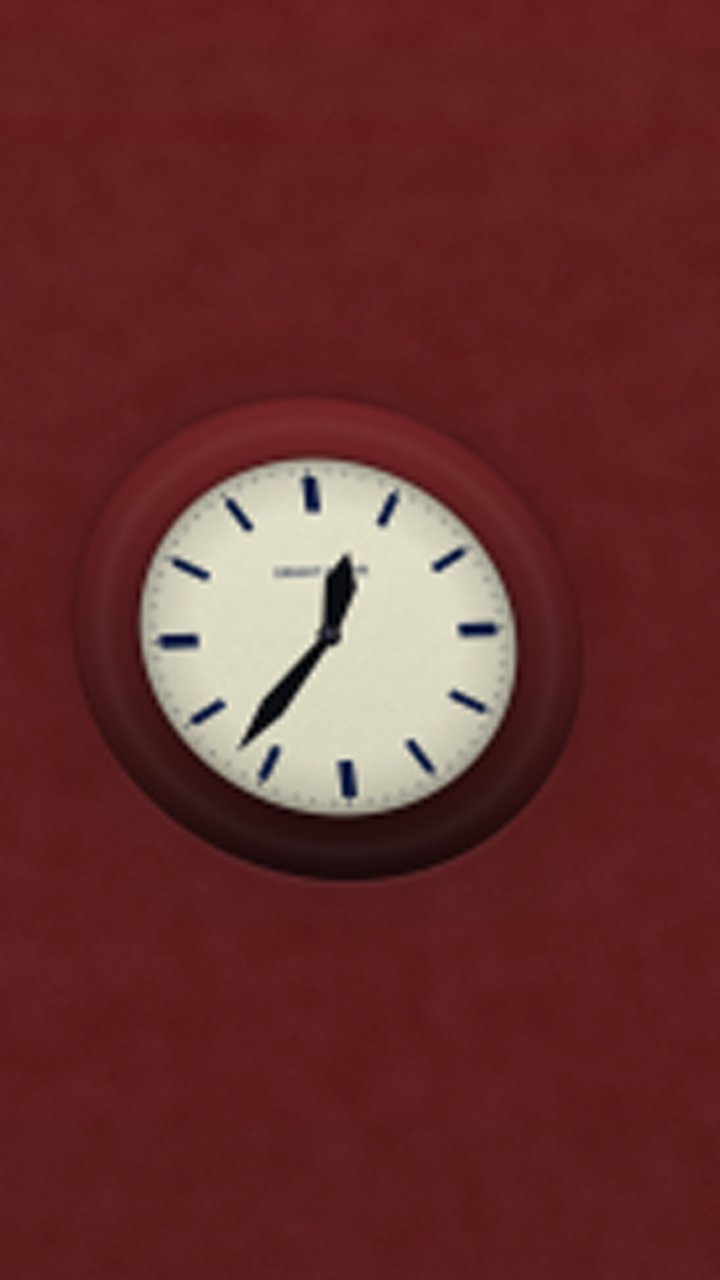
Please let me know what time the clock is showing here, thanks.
12:37
